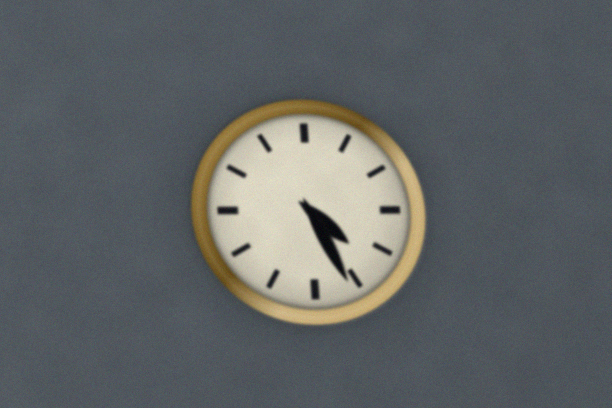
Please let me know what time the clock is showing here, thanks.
4:26
